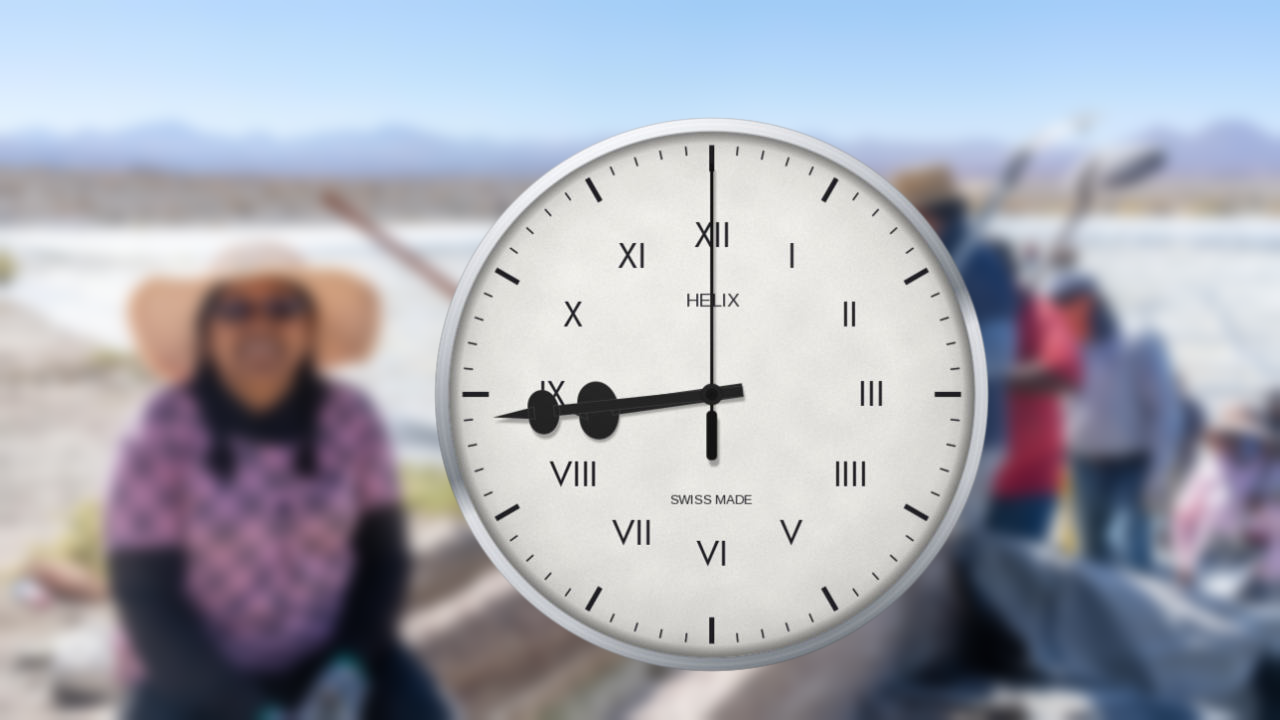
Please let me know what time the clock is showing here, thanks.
8:44:00
